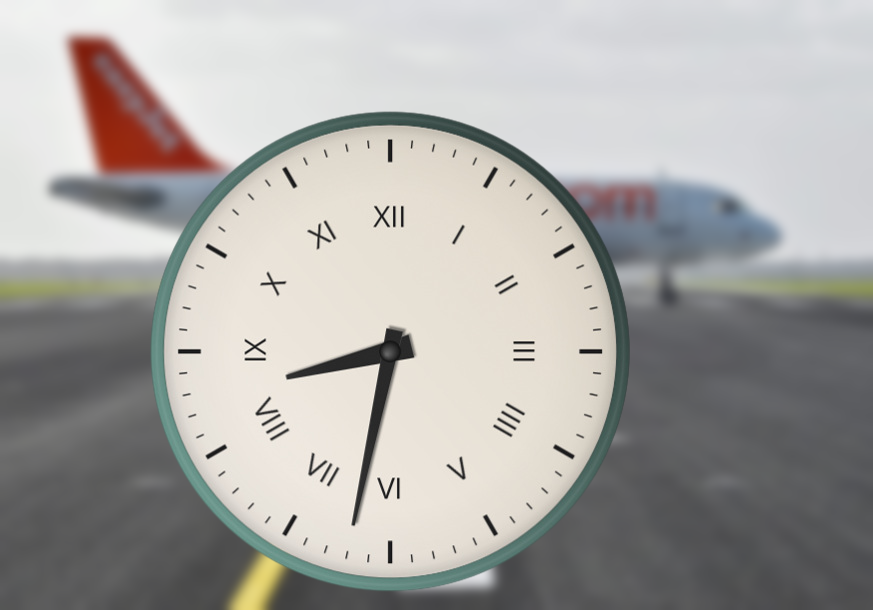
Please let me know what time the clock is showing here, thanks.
8:32
